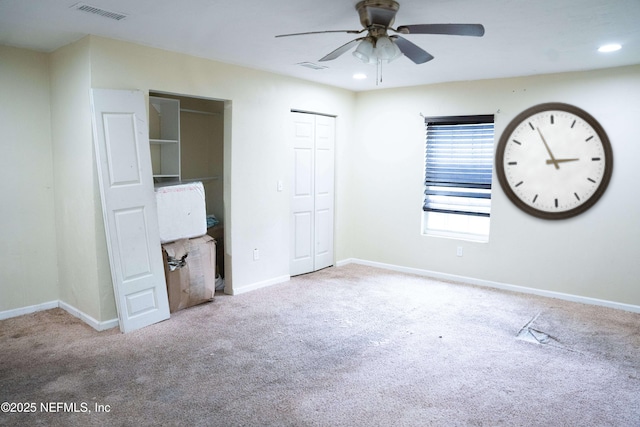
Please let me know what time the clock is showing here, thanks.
2:56
